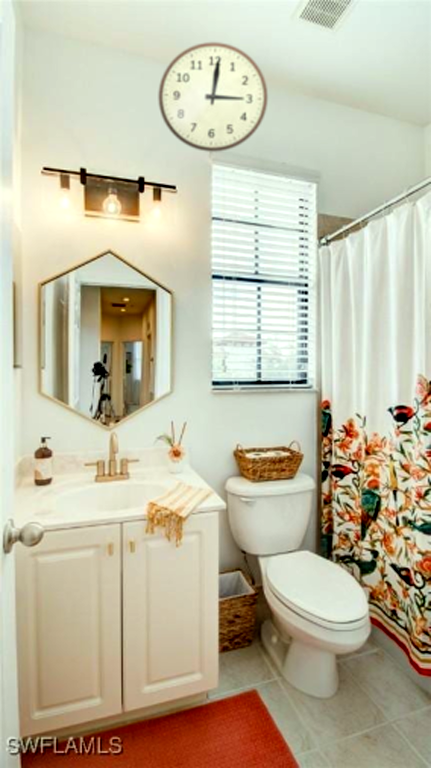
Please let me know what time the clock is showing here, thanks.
3:01
